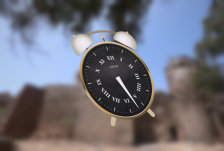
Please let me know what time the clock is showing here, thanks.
5:27
